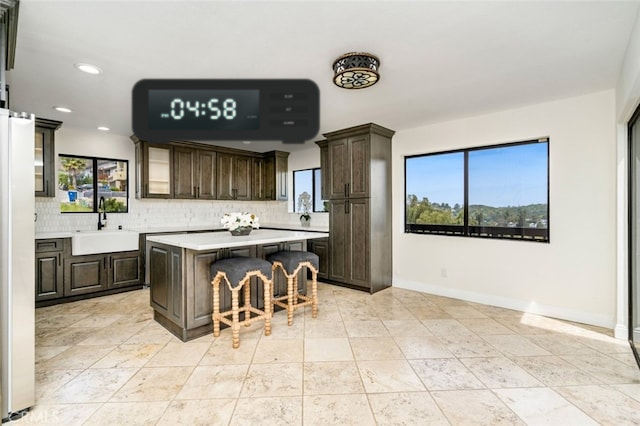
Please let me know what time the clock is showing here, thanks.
4:58
